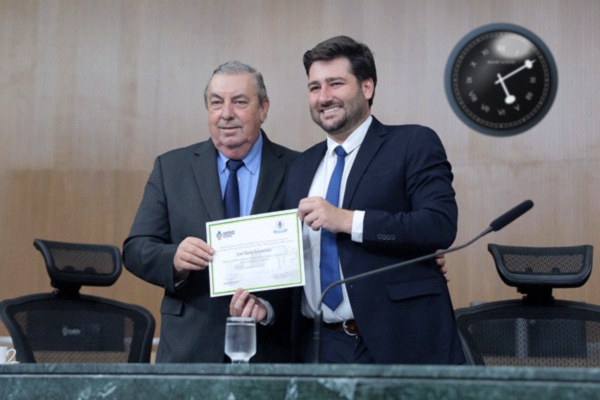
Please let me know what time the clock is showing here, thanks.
5:10
